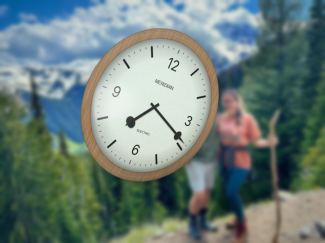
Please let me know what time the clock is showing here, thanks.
7:19
